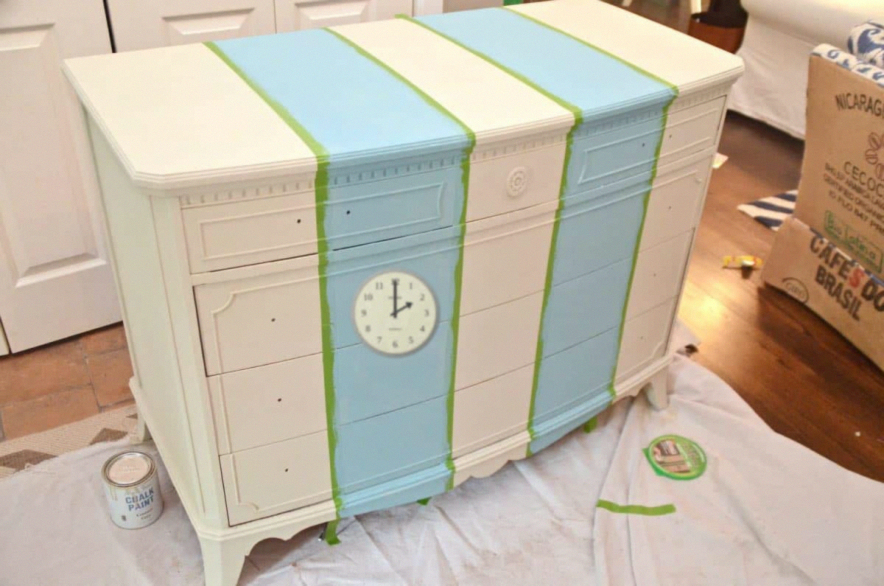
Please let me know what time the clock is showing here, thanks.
2:00
